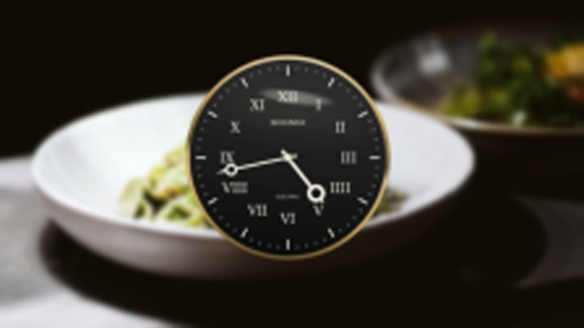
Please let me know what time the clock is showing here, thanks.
4:43
